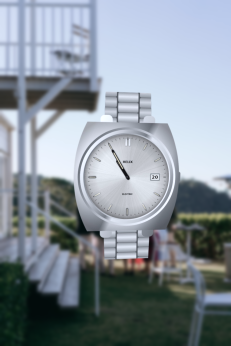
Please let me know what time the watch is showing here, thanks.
10:55
